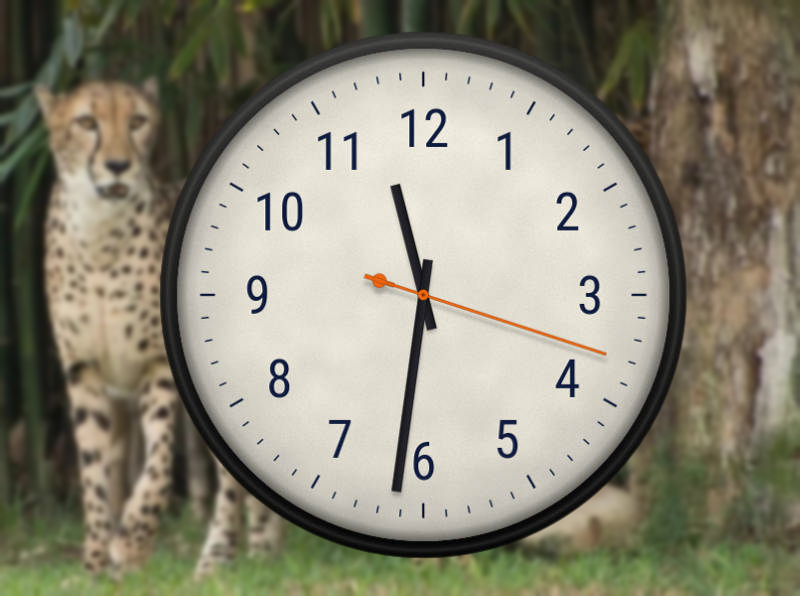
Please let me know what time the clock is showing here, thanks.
11:31:18
